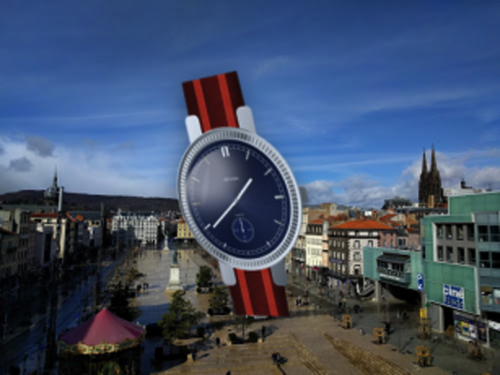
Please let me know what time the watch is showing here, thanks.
1:39
